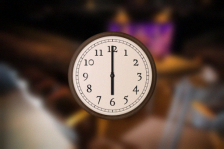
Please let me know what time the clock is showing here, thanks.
6:00
